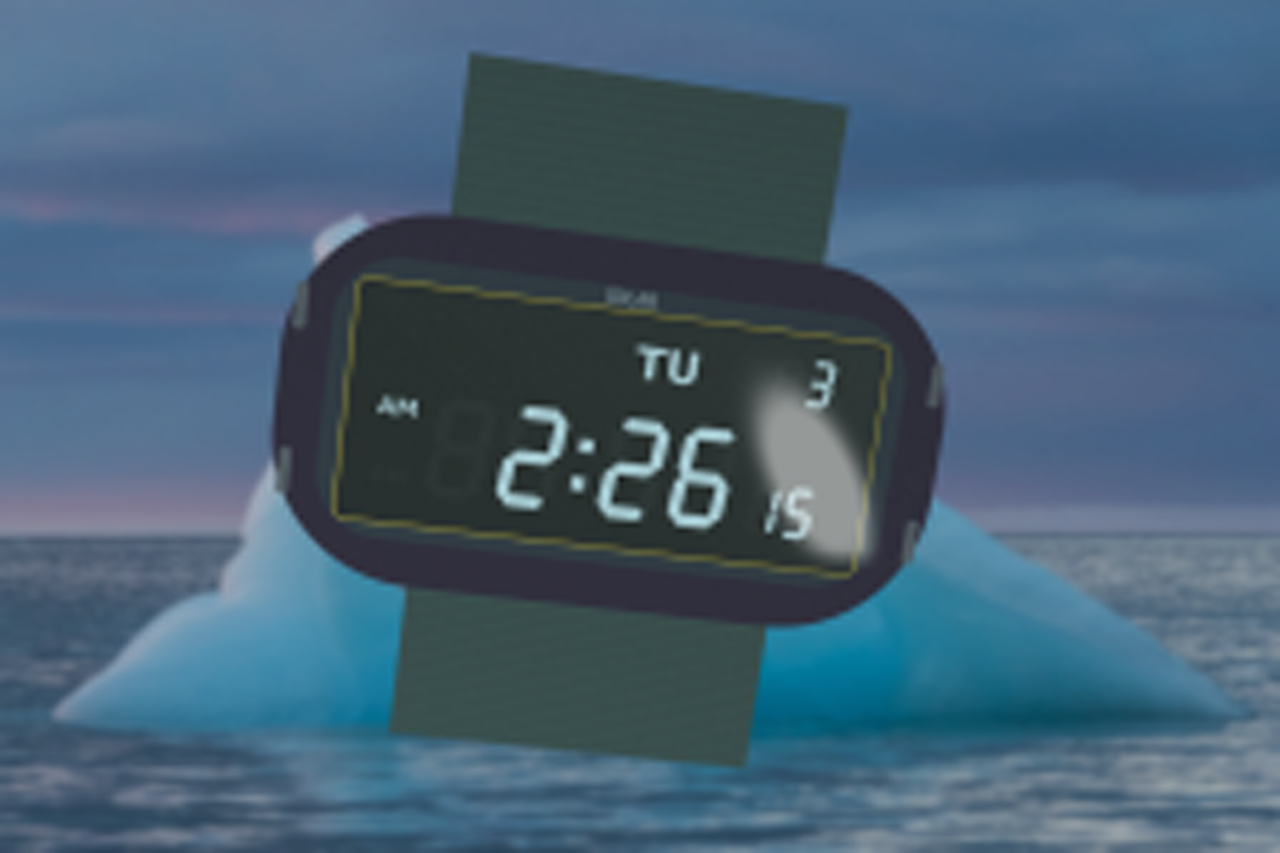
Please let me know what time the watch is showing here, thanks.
2:26:15
